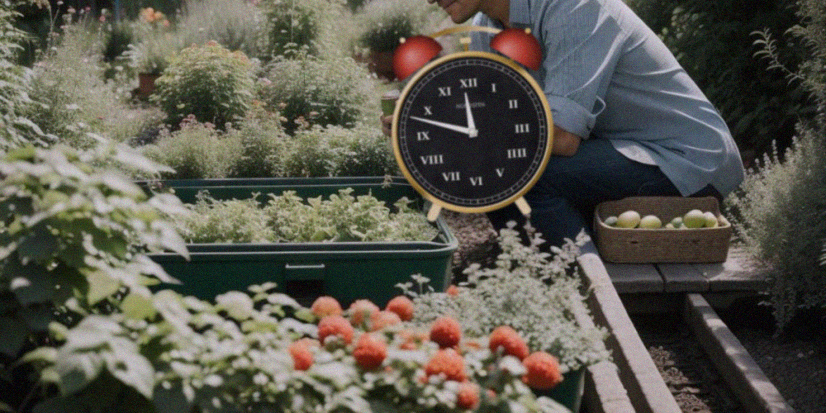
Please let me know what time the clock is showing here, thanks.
11:48
